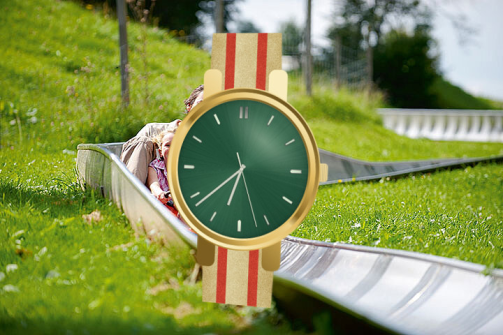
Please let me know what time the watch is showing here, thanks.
6:38:27
